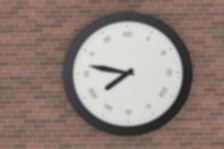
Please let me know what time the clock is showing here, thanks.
7:47
